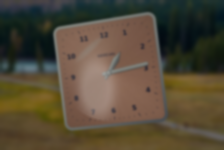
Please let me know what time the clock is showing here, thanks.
1:14
